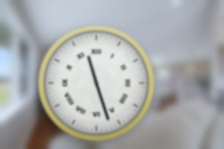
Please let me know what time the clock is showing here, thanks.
11:27
